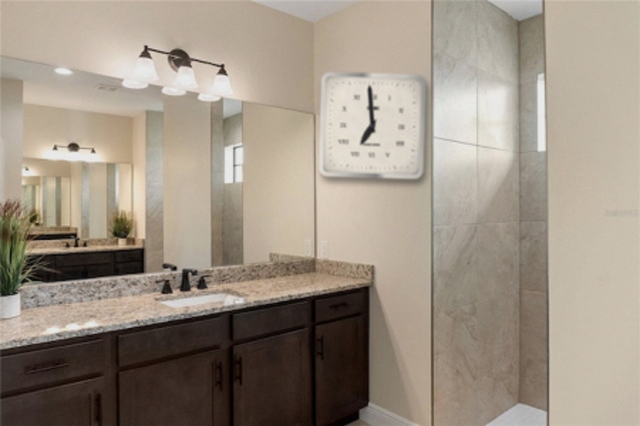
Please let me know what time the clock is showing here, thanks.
6:59
